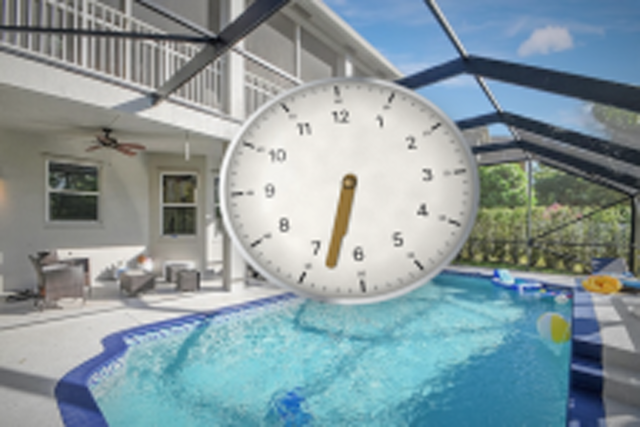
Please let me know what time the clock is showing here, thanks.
6:33
